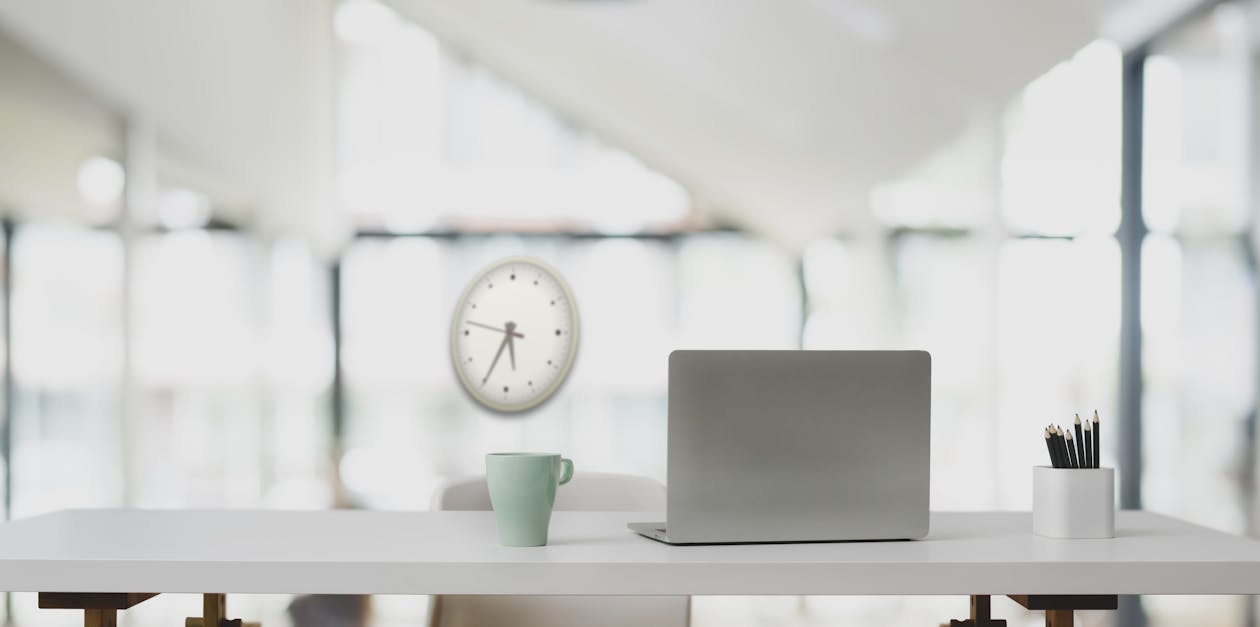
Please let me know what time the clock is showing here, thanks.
5:34:47
